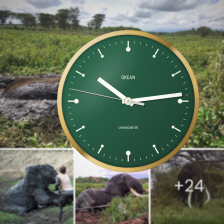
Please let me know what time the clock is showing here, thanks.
10:13:47
